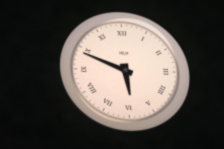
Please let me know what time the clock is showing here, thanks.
5:49
